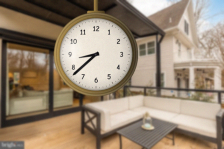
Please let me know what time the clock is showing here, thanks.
8:38
